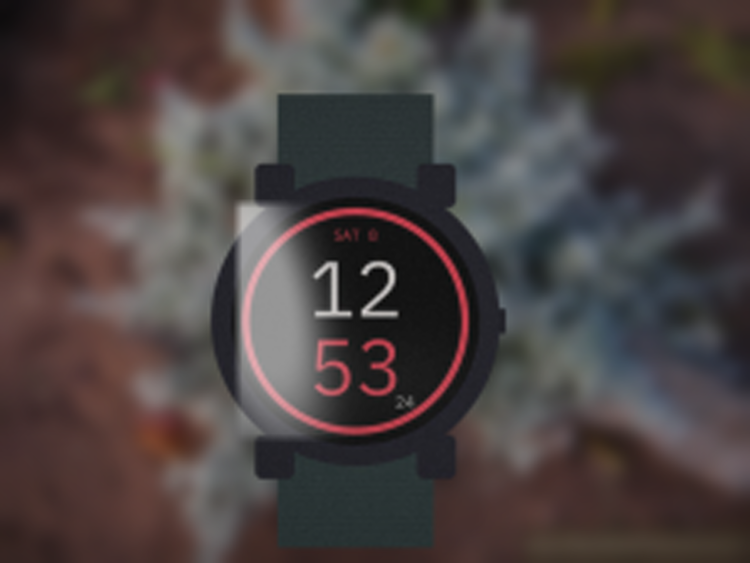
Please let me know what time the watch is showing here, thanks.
12:53
